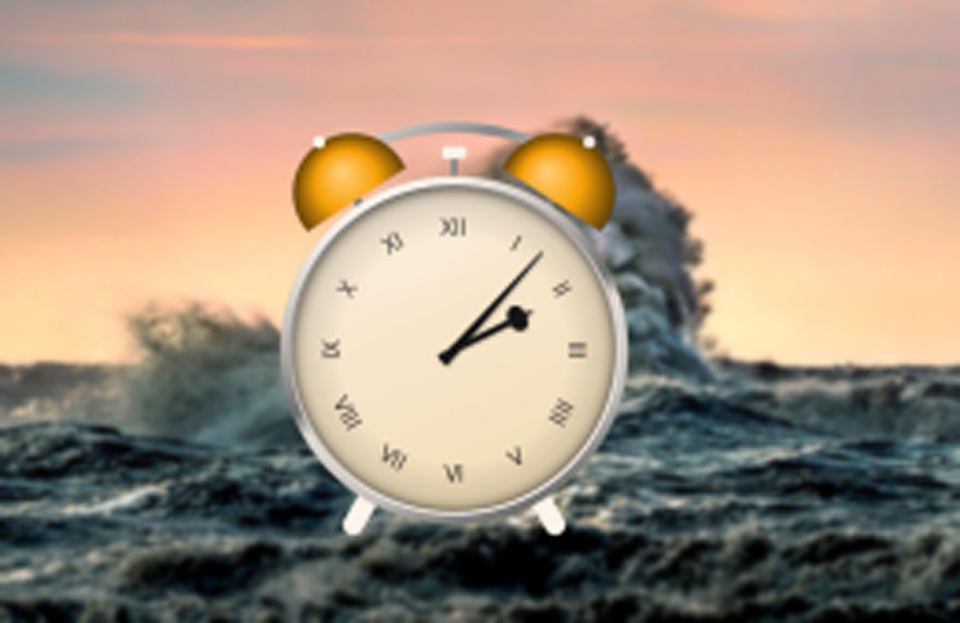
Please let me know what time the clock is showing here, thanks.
2:07
